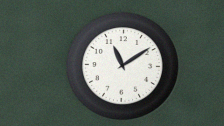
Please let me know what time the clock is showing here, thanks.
11:09
